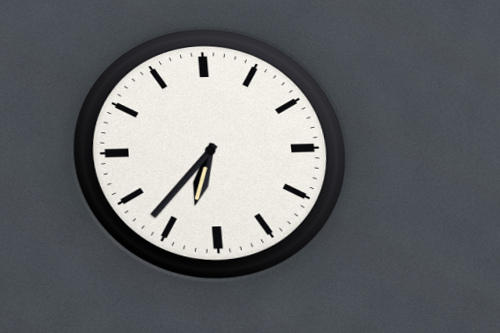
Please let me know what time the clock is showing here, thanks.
6:37
